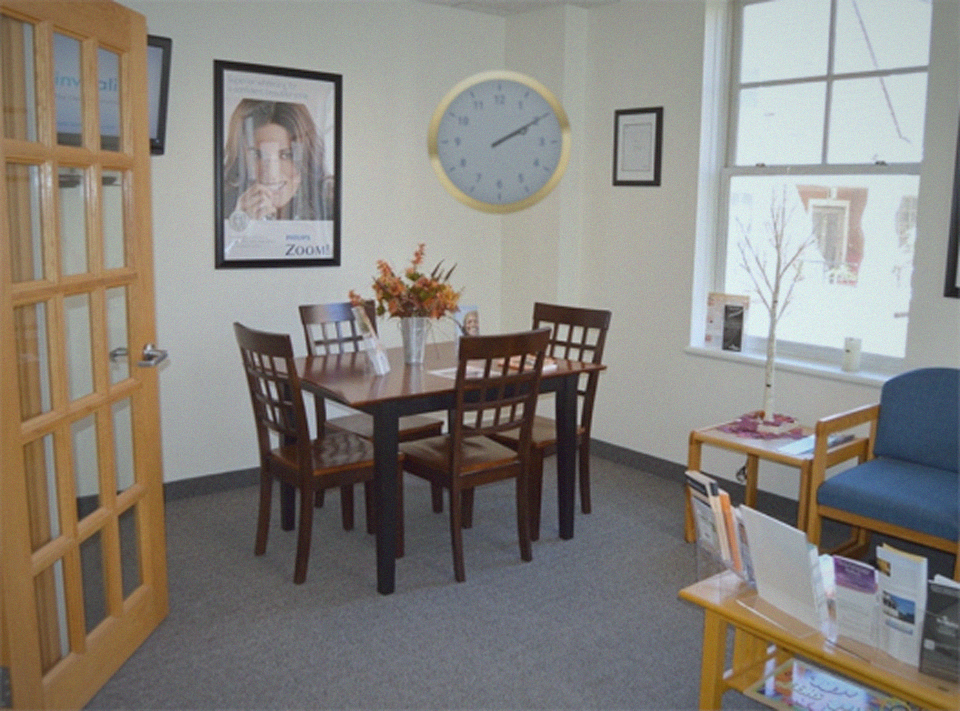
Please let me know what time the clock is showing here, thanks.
2:10
